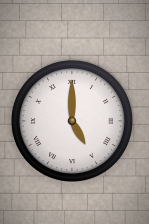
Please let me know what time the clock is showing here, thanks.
5:00
